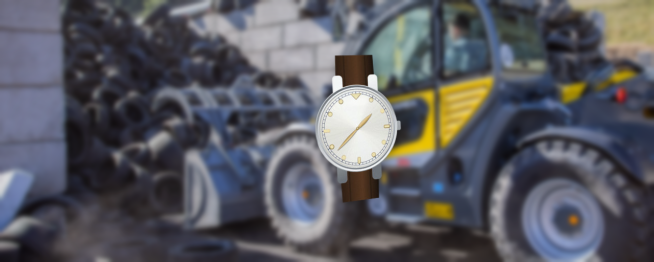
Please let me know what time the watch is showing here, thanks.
1:38
